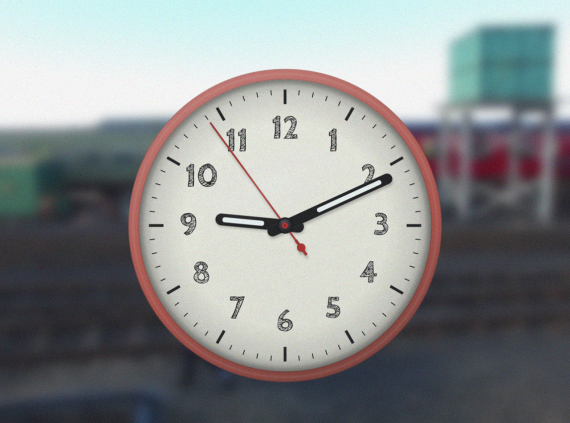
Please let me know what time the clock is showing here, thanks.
9:10:54
